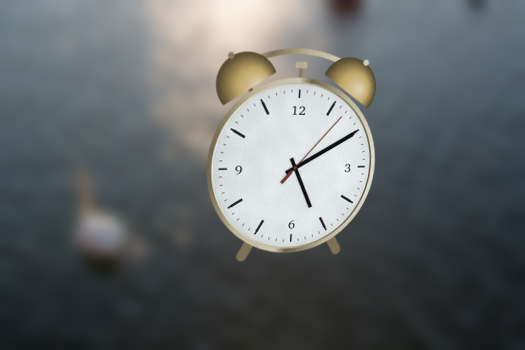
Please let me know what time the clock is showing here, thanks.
5:10:07
